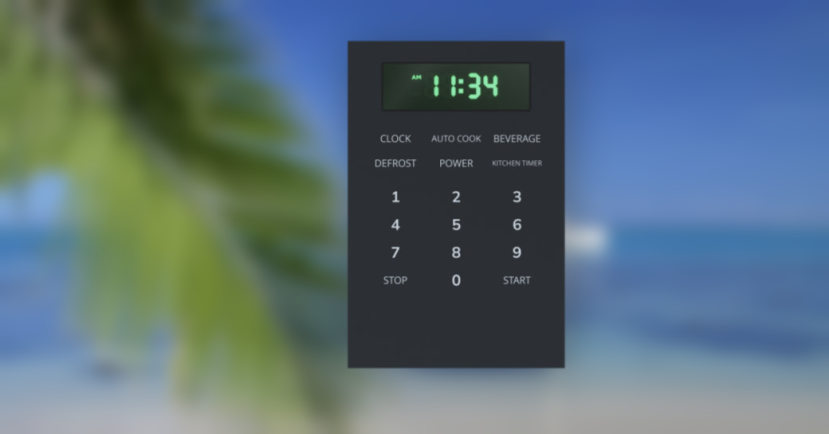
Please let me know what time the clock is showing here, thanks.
11:34
